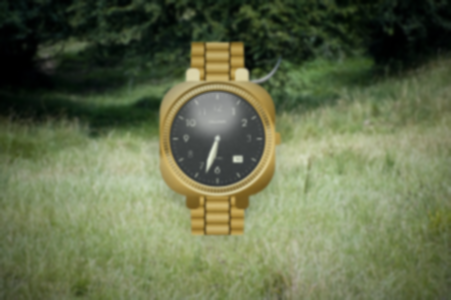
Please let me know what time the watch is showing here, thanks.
6:33
